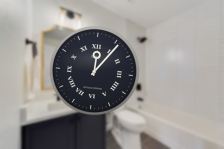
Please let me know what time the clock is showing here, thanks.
12:06
